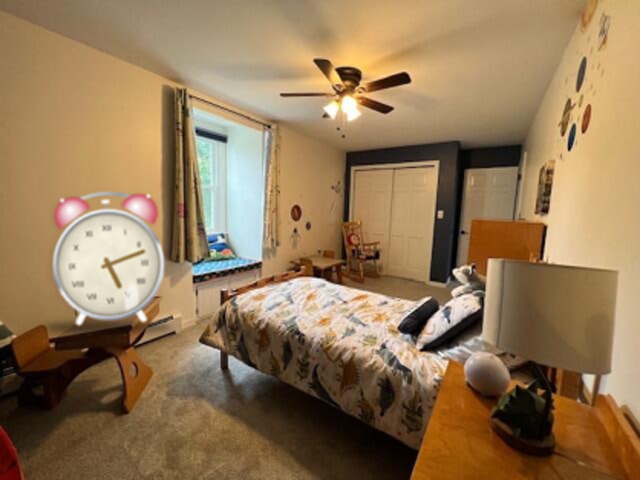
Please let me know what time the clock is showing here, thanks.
5:12
